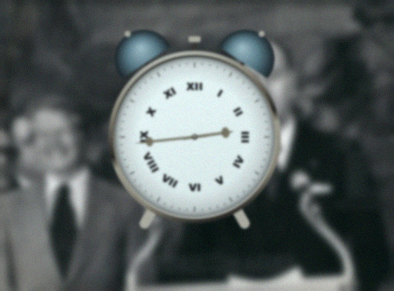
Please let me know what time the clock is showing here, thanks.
2:44
